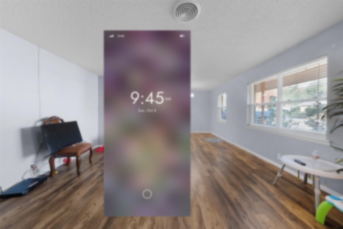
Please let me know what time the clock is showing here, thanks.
9:45
